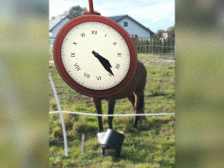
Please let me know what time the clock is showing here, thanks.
4:24
